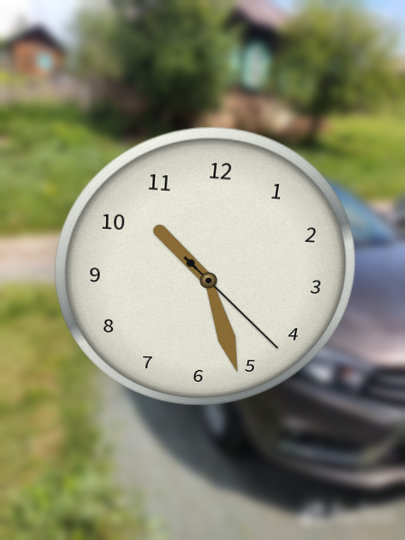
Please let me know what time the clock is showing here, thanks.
10:26:22
